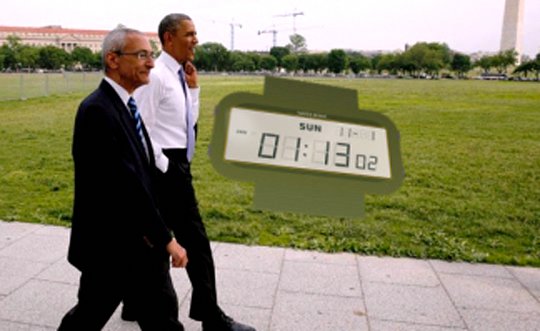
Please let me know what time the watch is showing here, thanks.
1:13:02
